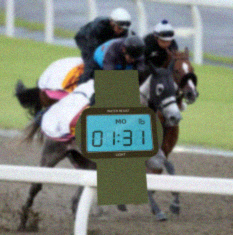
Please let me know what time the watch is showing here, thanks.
1:31
